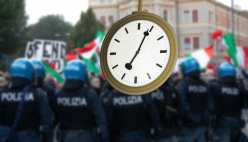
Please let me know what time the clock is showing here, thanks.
7:04
